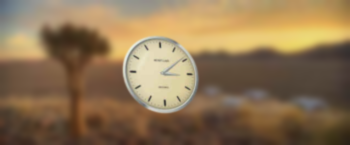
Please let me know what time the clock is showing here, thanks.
3:09
